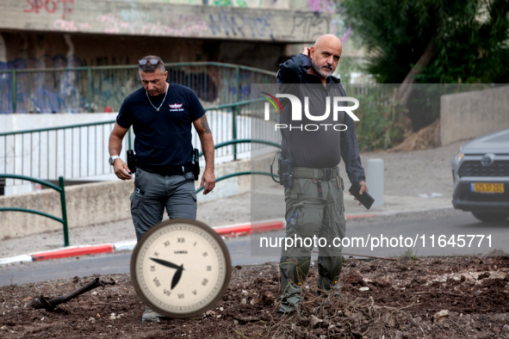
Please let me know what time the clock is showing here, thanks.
6:48
